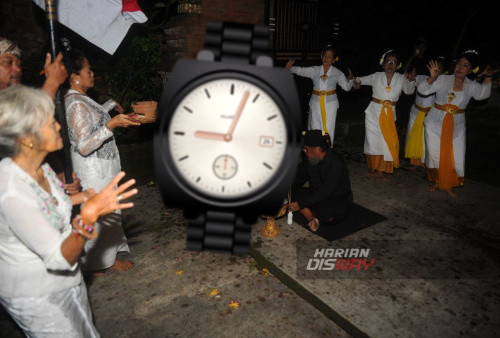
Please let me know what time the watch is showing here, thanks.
9:03
